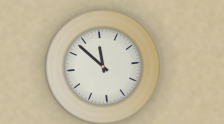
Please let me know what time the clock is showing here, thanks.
11:53
